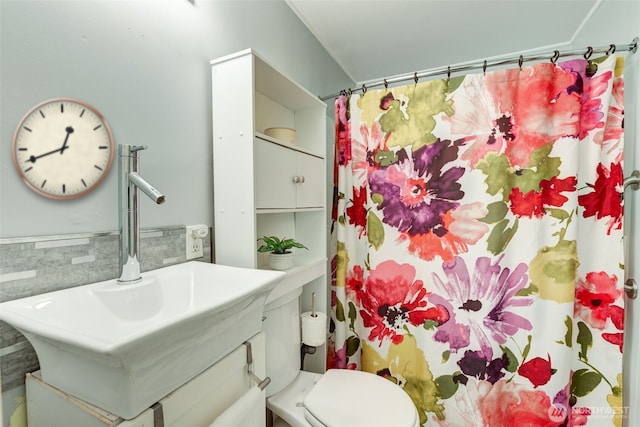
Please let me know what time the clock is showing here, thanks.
12:42
